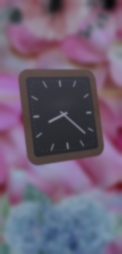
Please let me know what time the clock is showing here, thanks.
8:22
